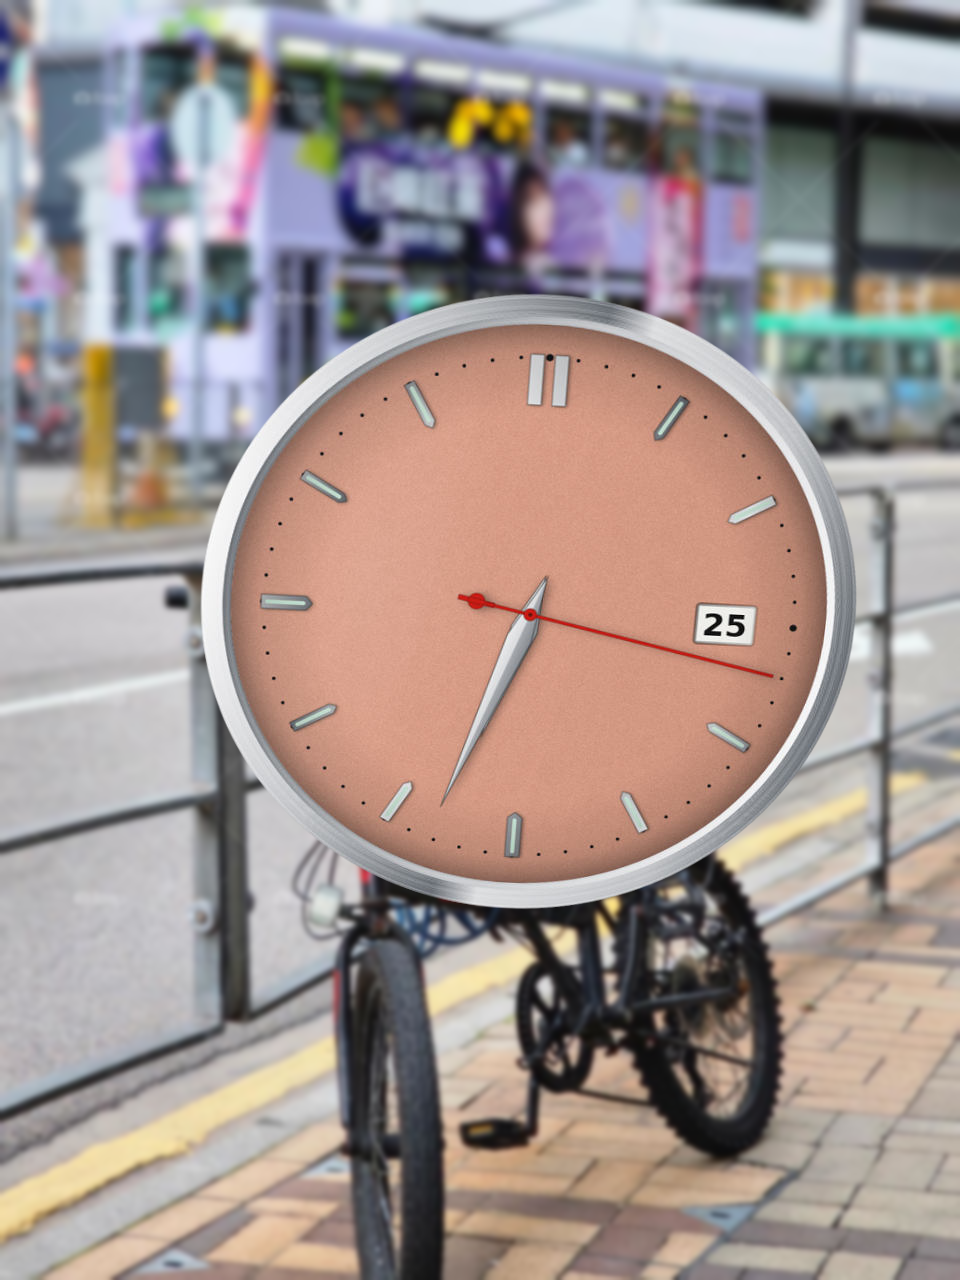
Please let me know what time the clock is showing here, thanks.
6:33:17
